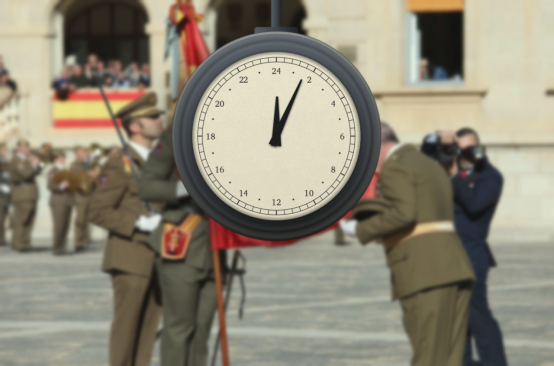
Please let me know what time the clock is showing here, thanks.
0:04
